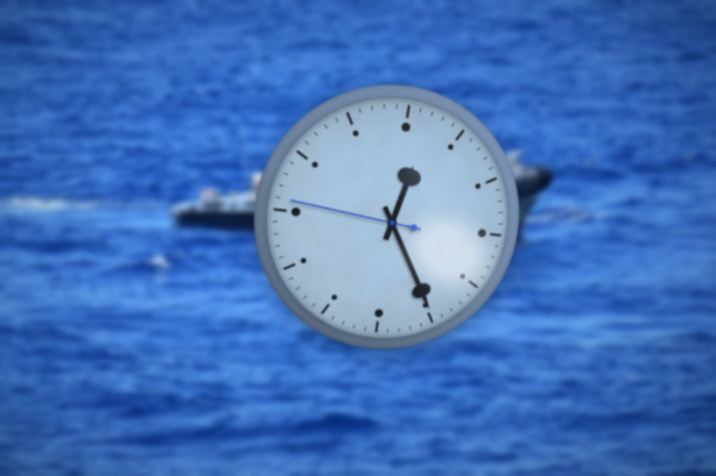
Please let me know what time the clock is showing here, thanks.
12:24:46
